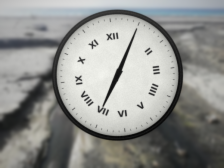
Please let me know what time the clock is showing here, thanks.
7:05
